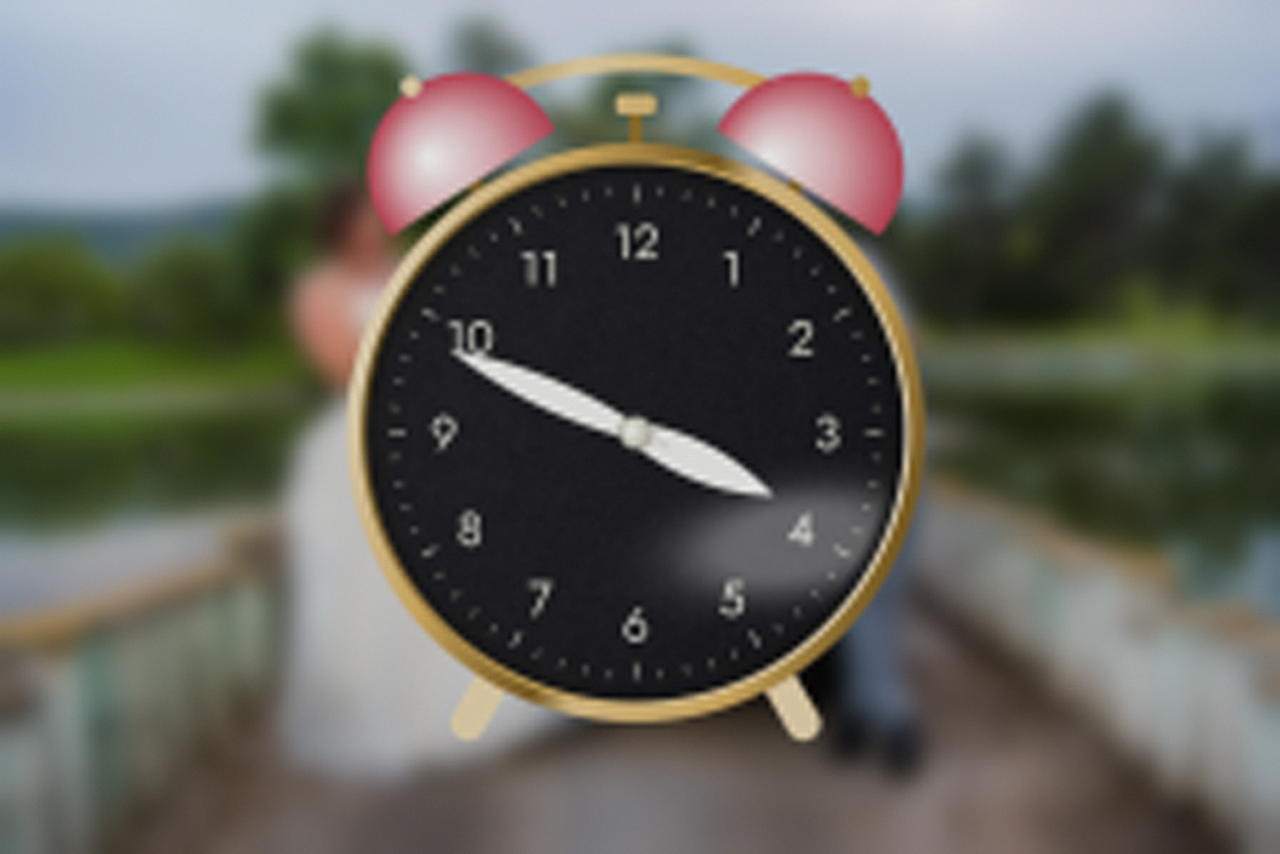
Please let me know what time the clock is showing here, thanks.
3:49
